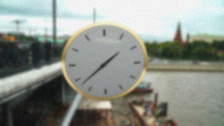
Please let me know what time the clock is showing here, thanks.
1:38
